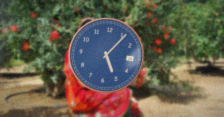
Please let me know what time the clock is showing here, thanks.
5:06
